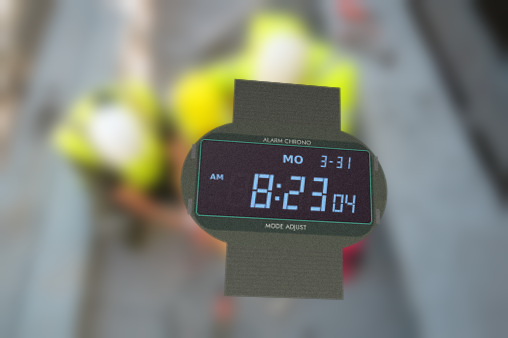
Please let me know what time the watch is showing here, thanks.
8:23:04
